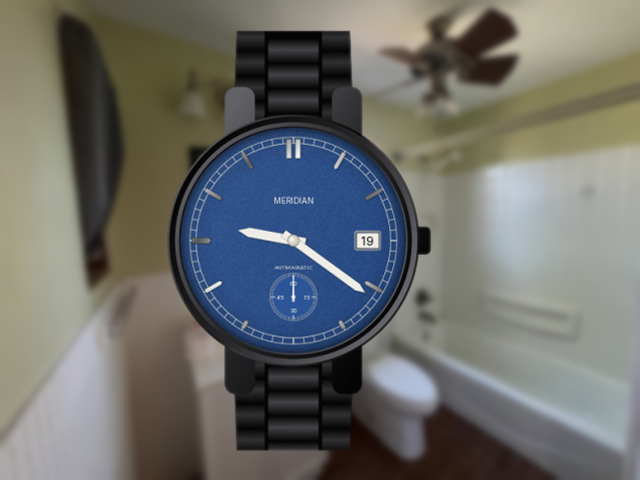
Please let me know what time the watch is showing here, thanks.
9:21
